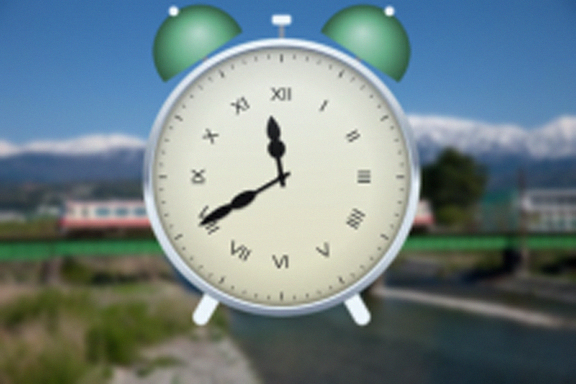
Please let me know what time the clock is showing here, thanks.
11:40
